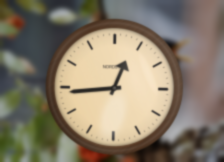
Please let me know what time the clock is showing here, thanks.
12:44
